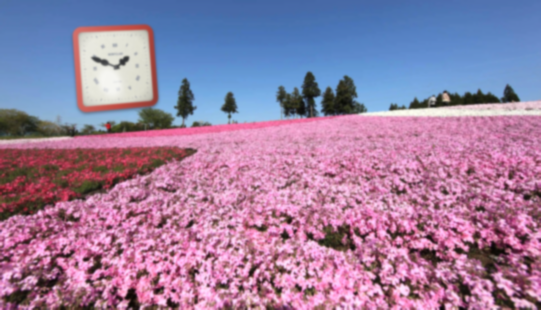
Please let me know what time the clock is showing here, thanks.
1:49
